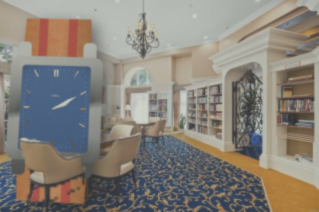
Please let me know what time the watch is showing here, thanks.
2:10
